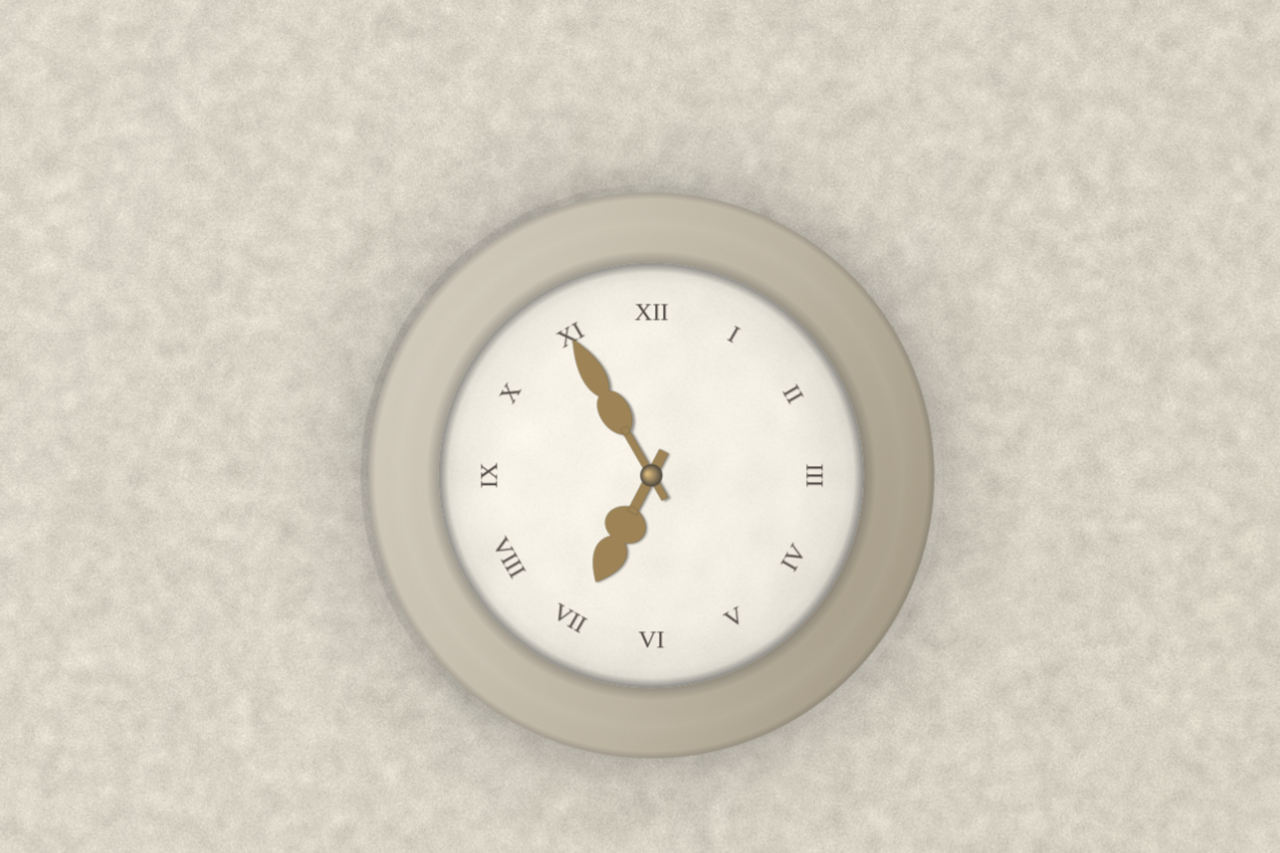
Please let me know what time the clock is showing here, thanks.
6:55
